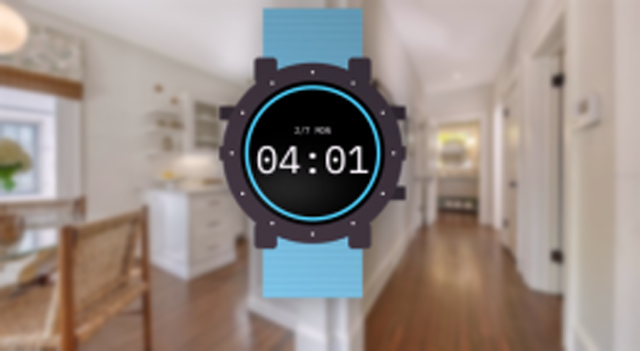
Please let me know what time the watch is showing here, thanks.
4:01
